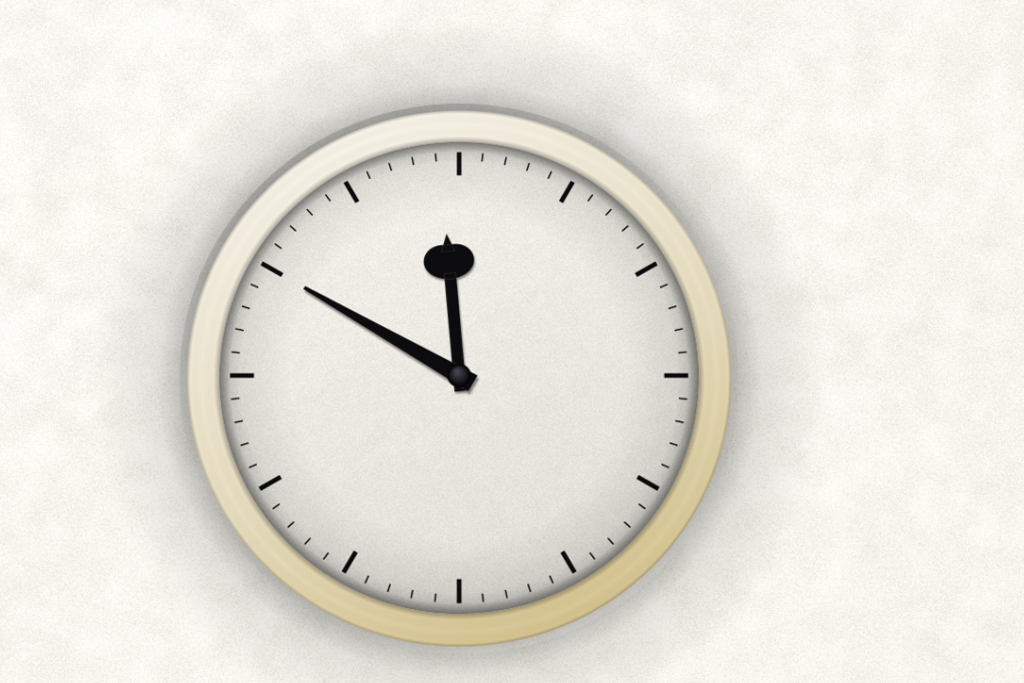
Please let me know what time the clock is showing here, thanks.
11:50
